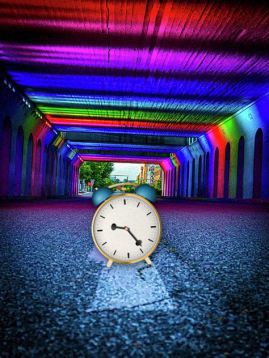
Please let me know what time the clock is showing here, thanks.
9:24
